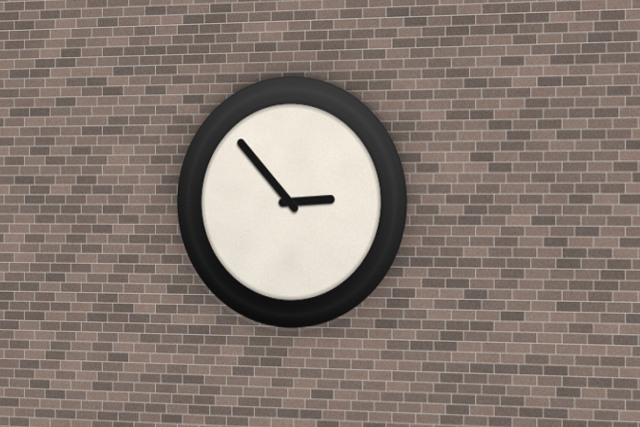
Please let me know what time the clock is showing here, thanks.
2:53
